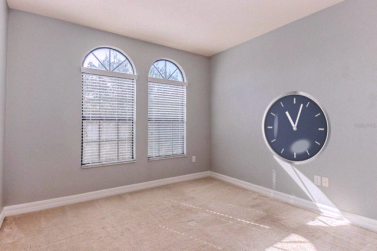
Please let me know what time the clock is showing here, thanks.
11:03
